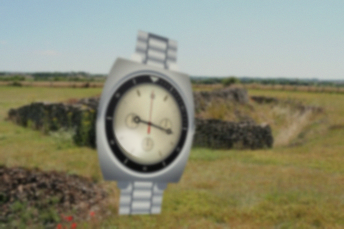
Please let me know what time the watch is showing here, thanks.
9:17
